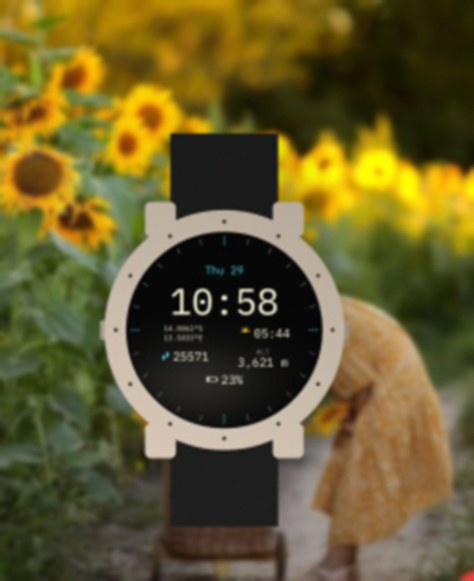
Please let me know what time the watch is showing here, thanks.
10:58
